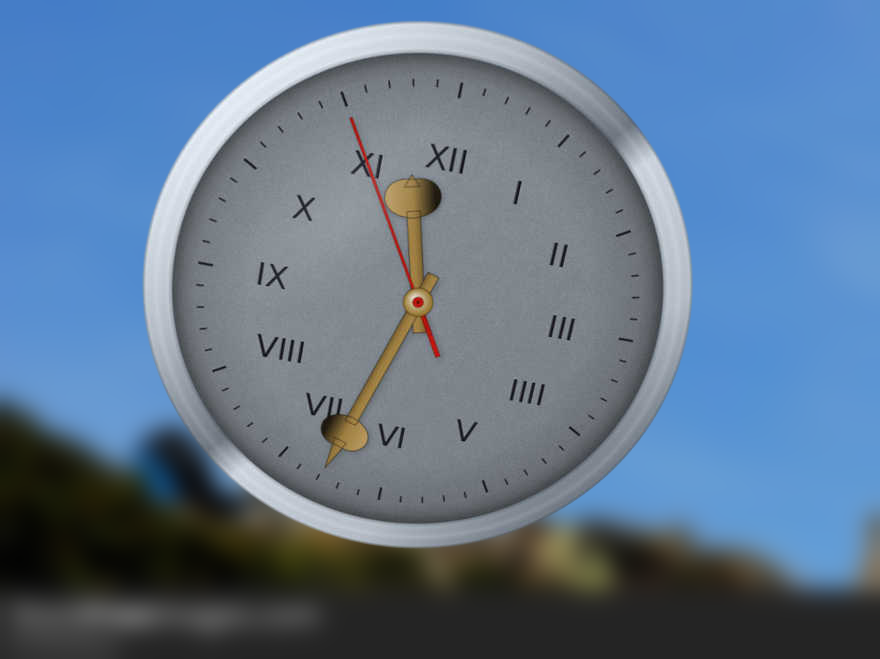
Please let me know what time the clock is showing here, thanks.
11:32:55
